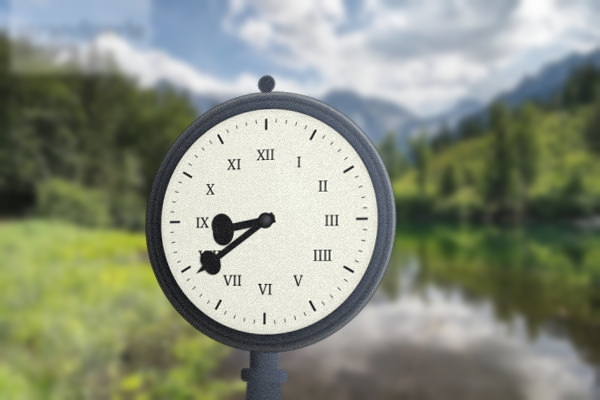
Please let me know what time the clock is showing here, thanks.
8:39
